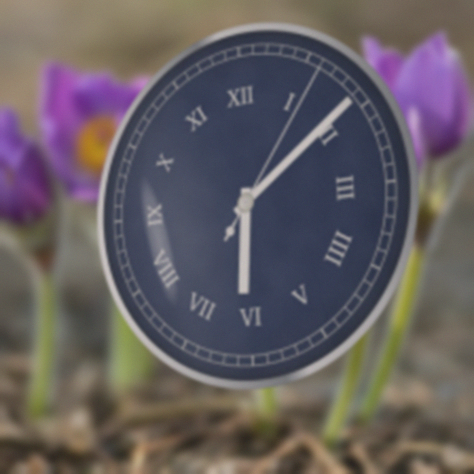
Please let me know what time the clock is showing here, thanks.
6:09:06
